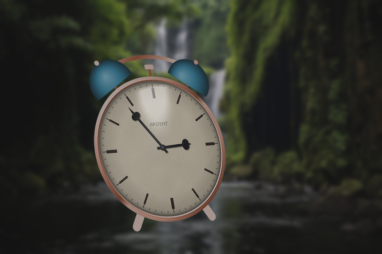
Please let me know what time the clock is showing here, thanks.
2:54
